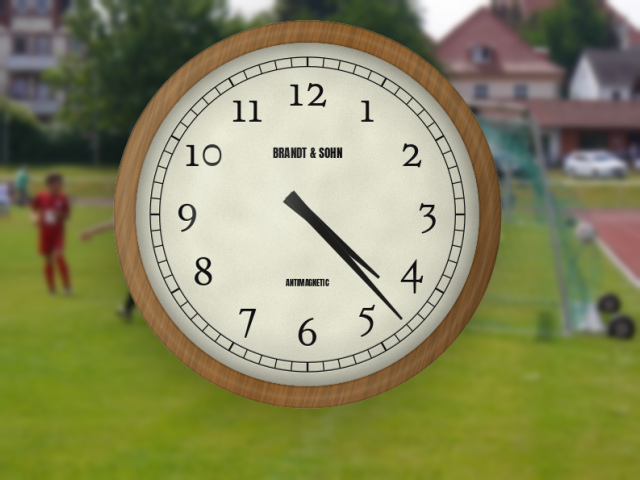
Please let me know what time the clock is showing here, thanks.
4:23
